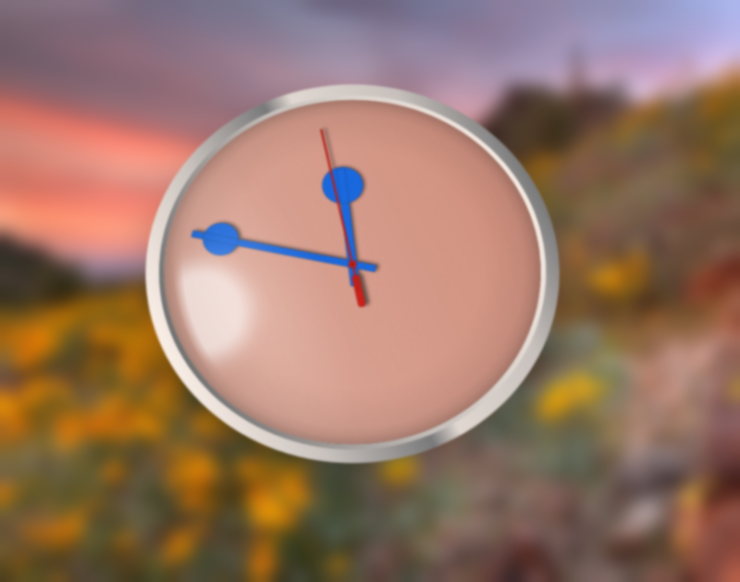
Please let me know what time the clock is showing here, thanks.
11:46:58
